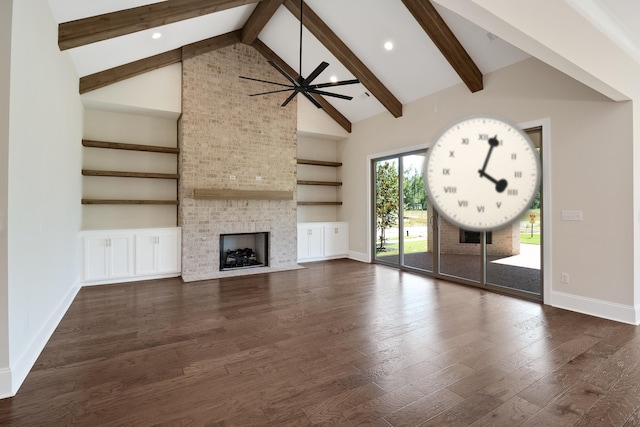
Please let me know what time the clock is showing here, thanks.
4:03
